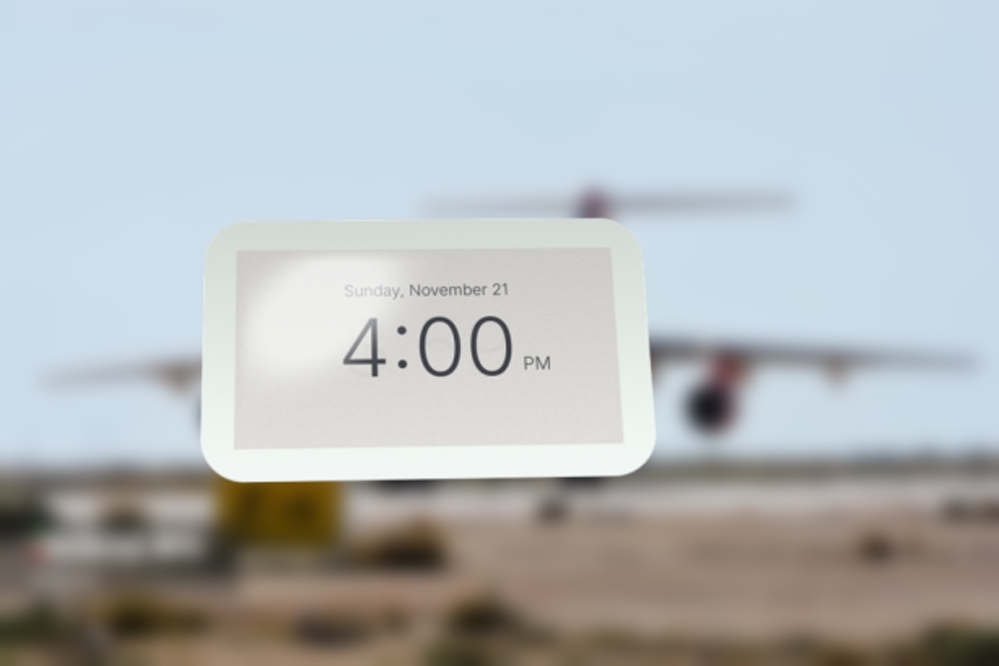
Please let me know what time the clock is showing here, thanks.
4:00
